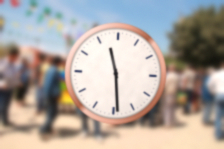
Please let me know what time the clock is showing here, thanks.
11:29
